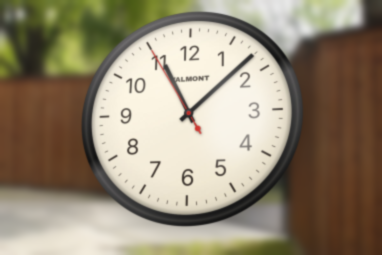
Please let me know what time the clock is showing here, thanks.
11:07:55
